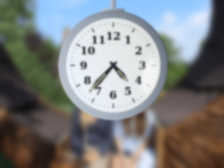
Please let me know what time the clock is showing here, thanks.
4:37
